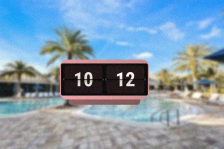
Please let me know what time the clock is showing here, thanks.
10:12
